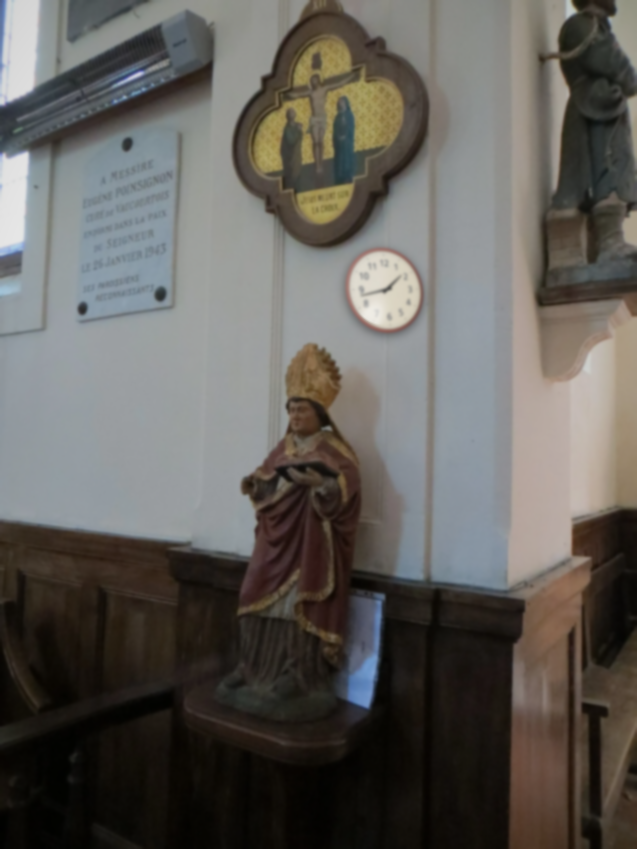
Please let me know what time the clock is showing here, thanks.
1:43
